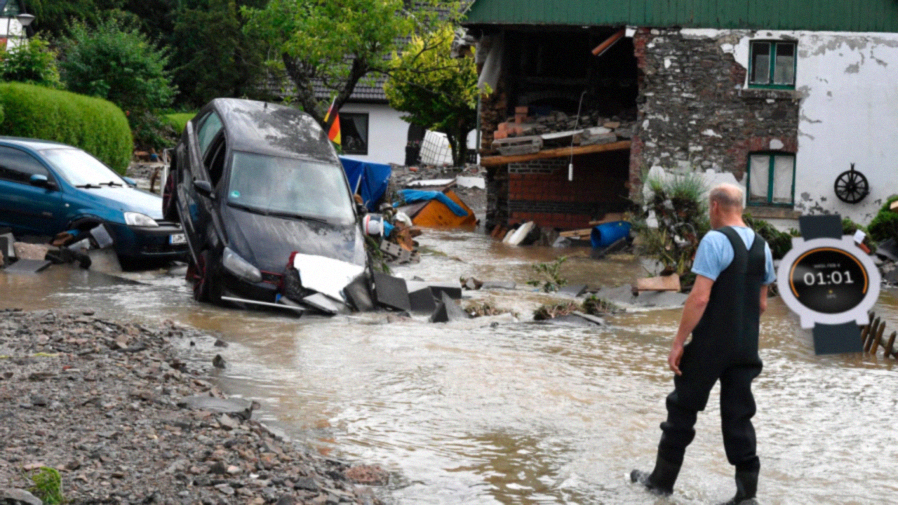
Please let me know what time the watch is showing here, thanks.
1:01
